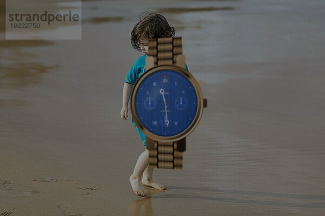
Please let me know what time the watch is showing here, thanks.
11:29
